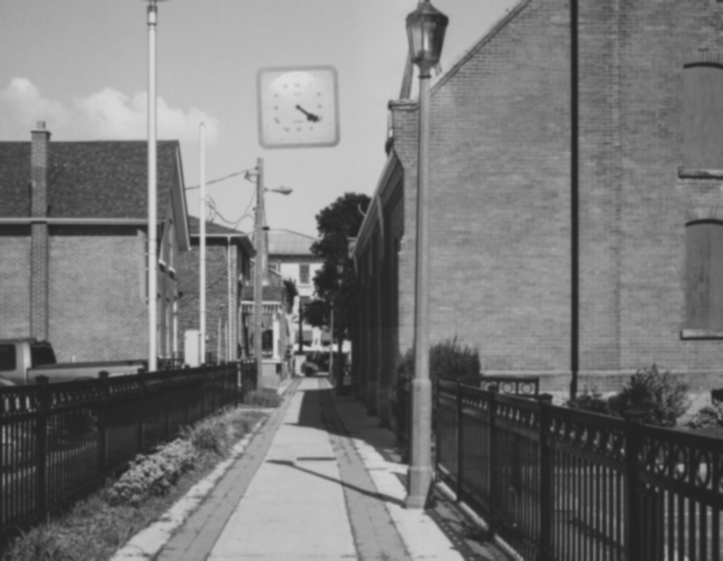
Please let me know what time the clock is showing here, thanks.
4:21
